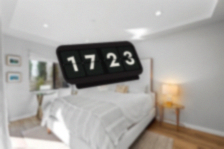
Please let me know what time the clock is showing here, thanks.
17:23
